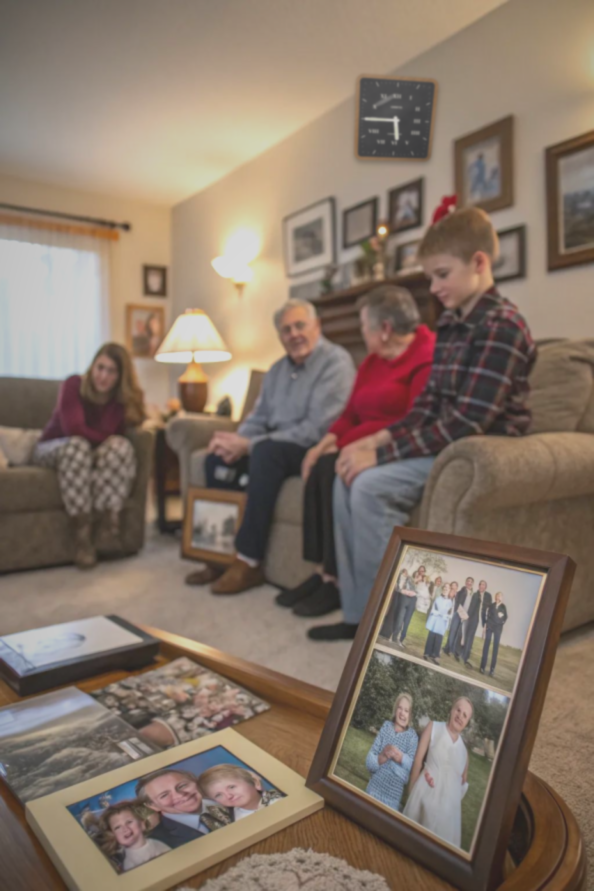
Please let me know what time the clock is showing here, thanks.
5:45
